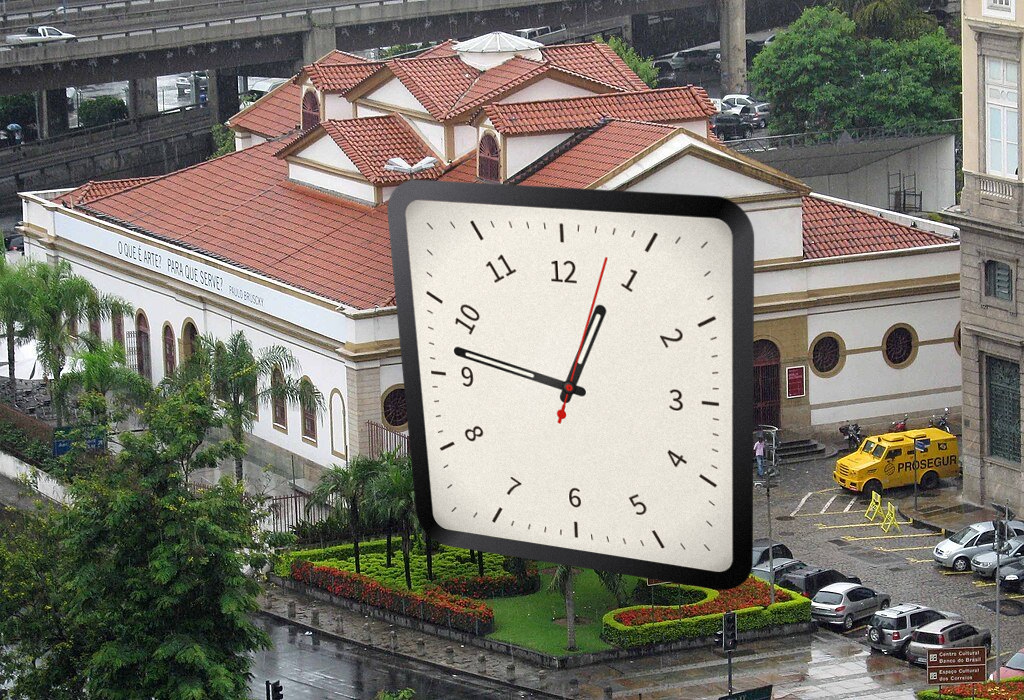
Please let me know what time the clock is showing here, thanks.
12:47:03
